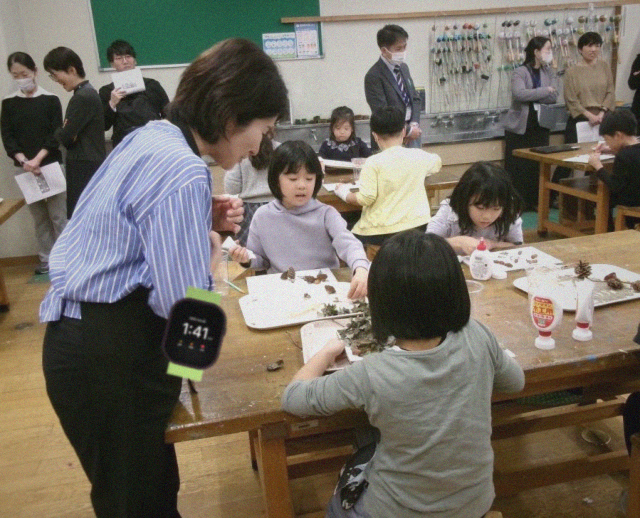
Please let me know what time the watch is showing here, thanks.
1:41
